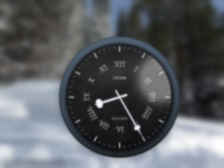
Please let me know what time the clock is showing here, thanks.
8:25
